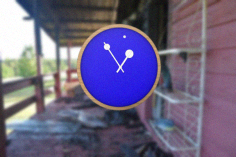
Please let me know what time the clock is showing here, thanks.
12:53
